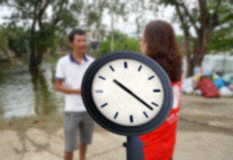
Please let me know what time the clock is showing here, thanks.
10:22
